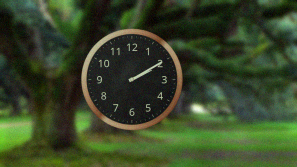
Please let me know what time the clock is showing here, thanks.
2:10
